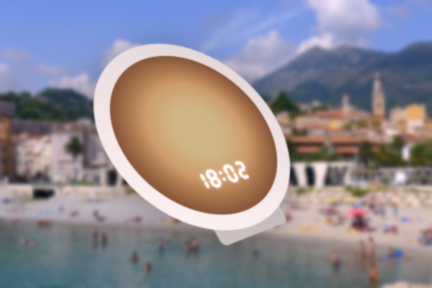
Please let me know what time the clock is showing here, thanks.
18:02
